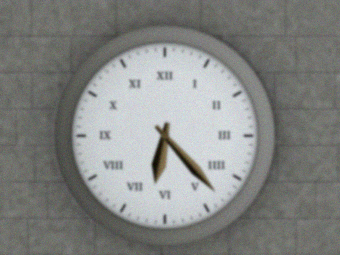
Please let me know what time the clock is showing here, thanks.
6:23
